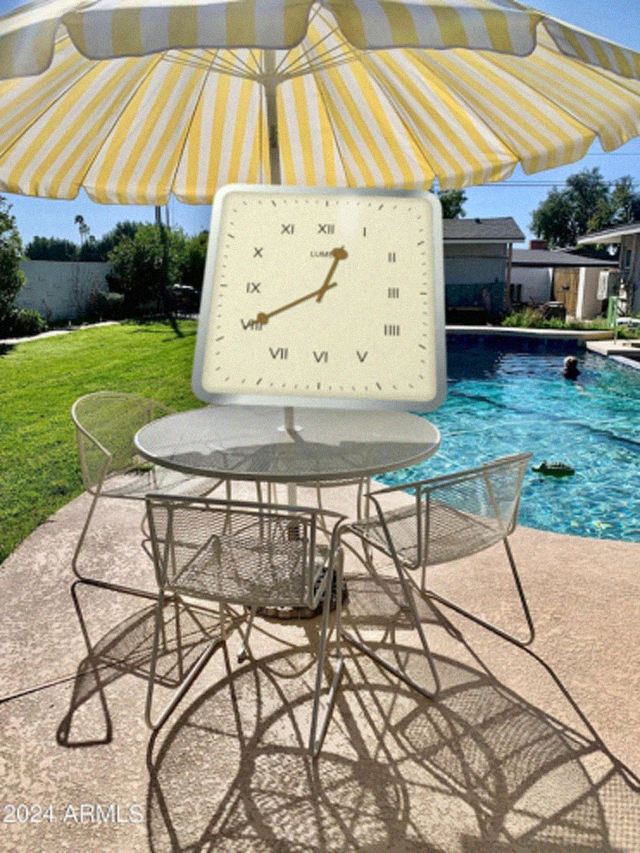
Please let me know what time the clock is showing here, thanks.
12:40
